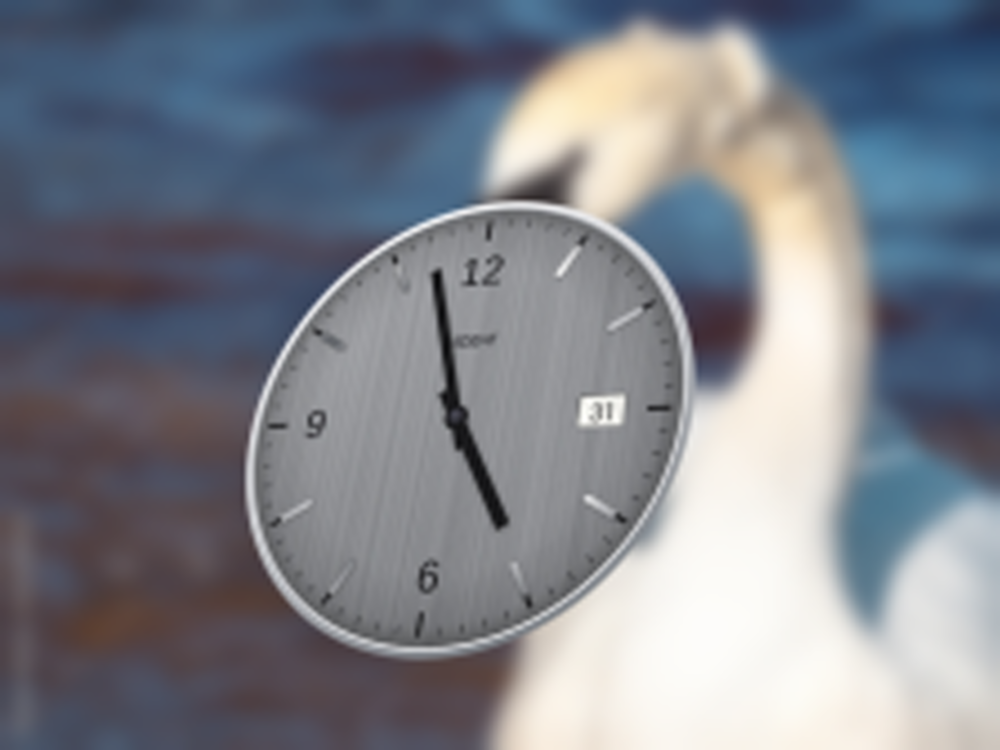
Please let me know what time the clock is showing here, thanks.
4:57
